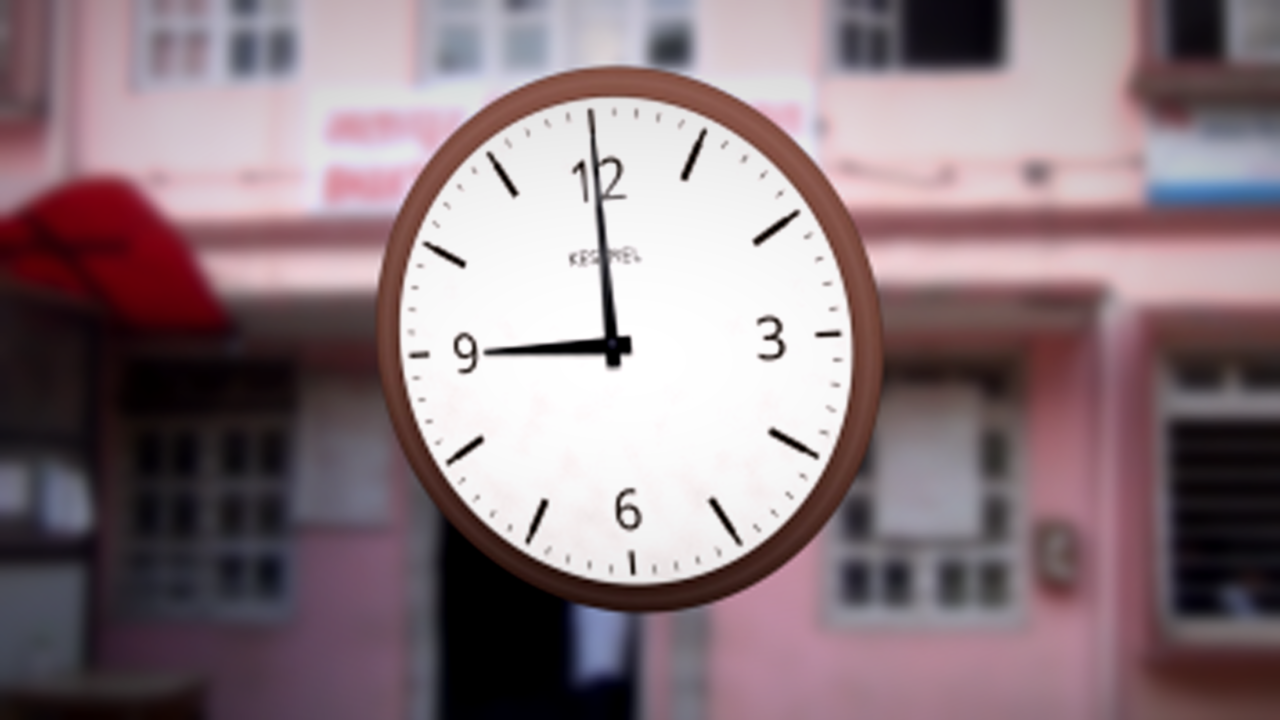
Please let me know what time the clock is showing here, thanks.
9:00
